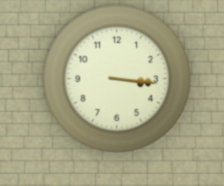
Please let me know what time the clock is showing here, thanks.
3:16
